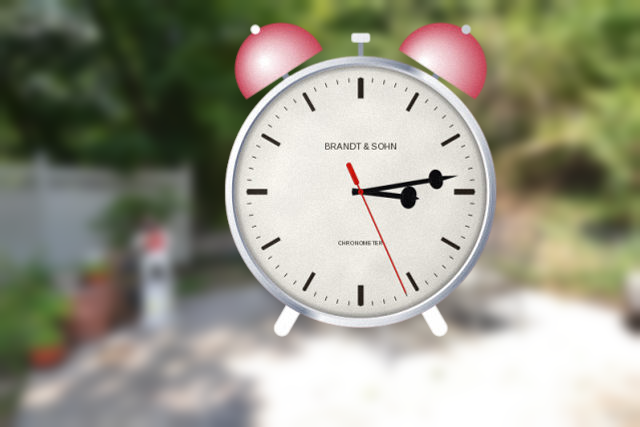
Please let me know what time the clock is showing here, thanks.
3:13:26
